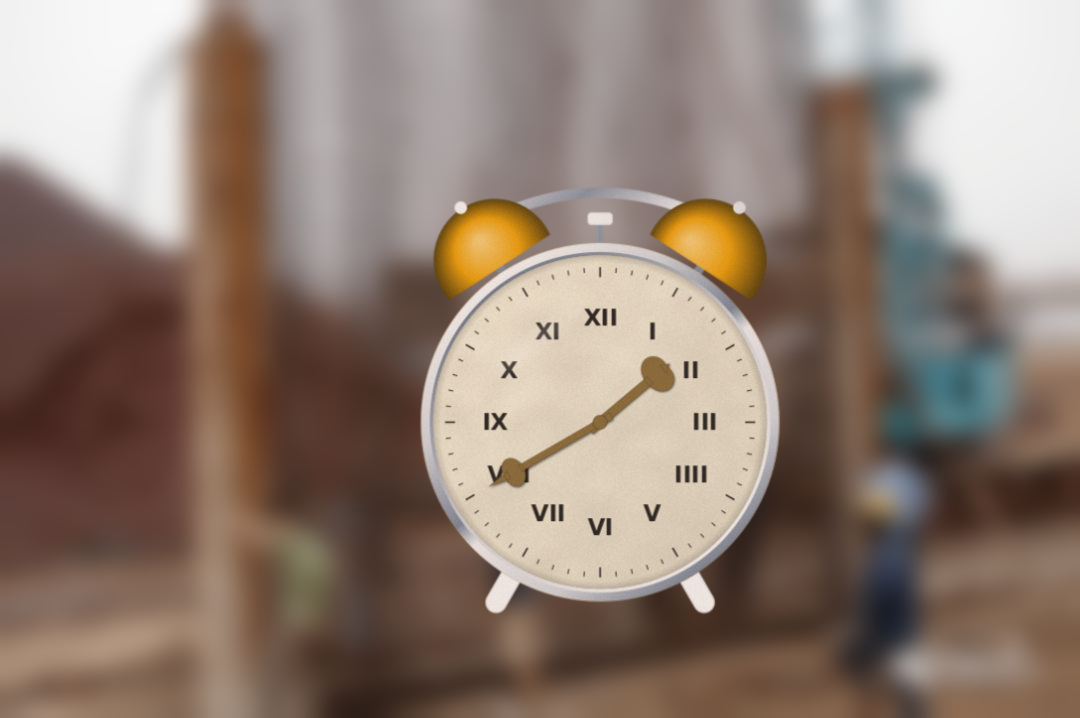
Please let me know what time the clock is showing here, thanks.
1:40
